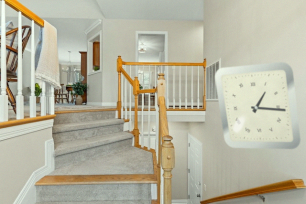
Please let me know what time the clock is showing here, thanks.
1:16
